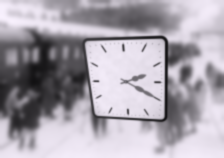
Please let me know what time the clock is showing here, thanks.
2:20
